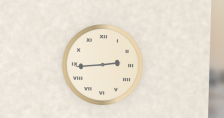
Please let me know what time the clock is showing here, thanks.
2:44
